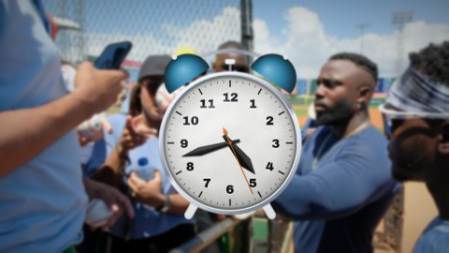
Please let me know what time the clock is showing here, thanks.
4:42:26
